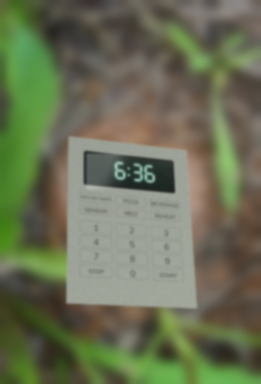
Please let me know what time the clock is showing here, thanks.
6:36
